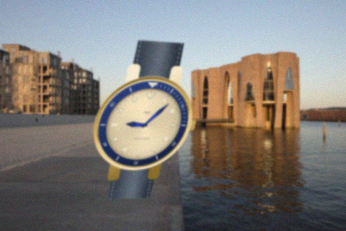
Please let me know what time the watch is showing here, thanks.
9:07
